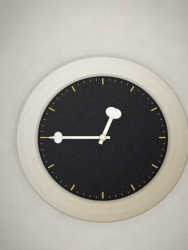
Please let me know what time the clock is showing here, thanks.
12:45
